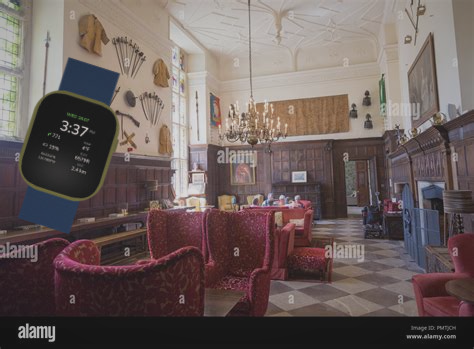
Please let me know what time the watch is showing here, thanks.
3:37
